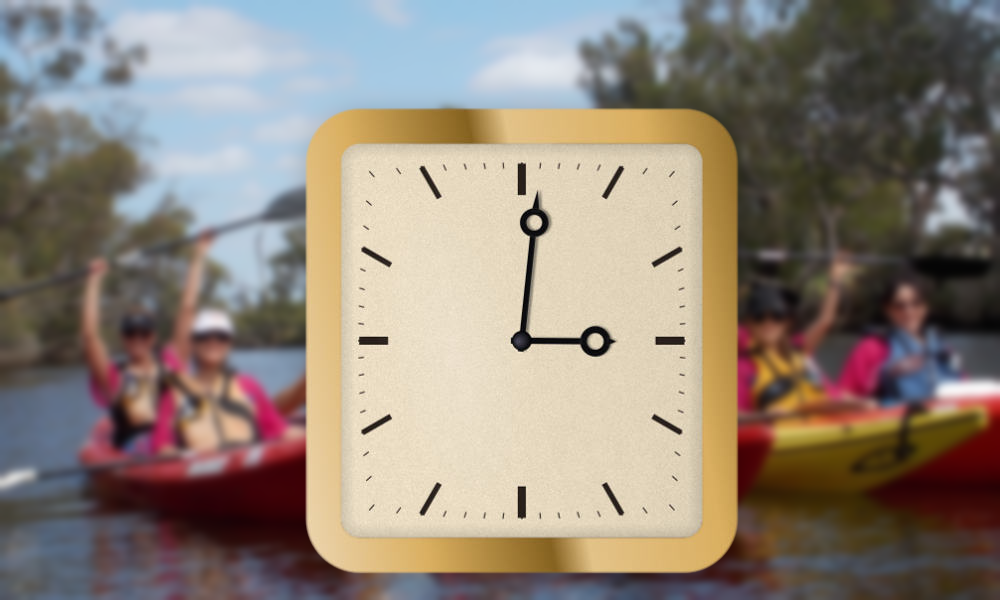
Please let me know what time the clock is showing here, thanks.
3:01
